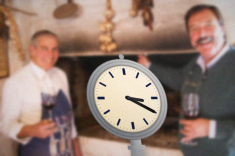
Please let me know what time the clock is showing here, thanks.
3:20
